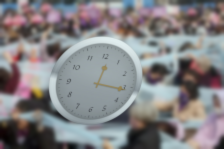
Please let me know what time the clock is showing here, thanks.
12:16
